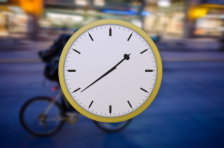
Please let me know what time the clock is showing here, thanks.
1:39
